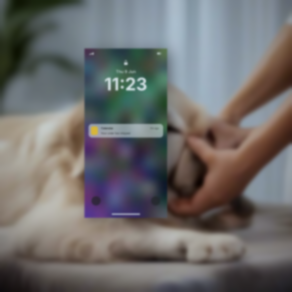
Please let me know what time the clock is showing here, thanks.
11:23
